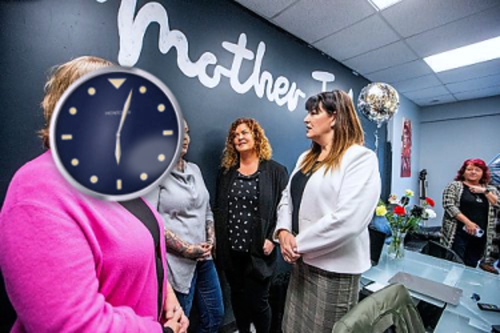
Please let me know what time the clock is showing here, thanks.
6:03
